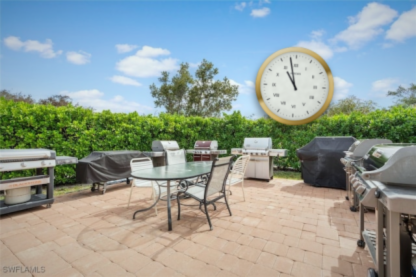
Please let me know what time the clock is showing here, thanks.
10:58
